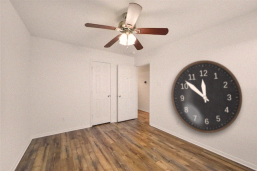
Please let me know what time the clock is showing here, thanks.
11:52
